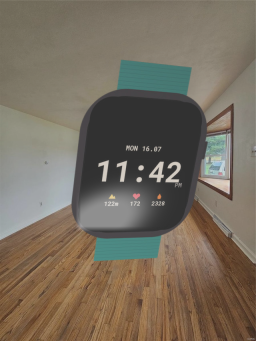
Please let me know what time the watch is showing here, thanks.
11:42
